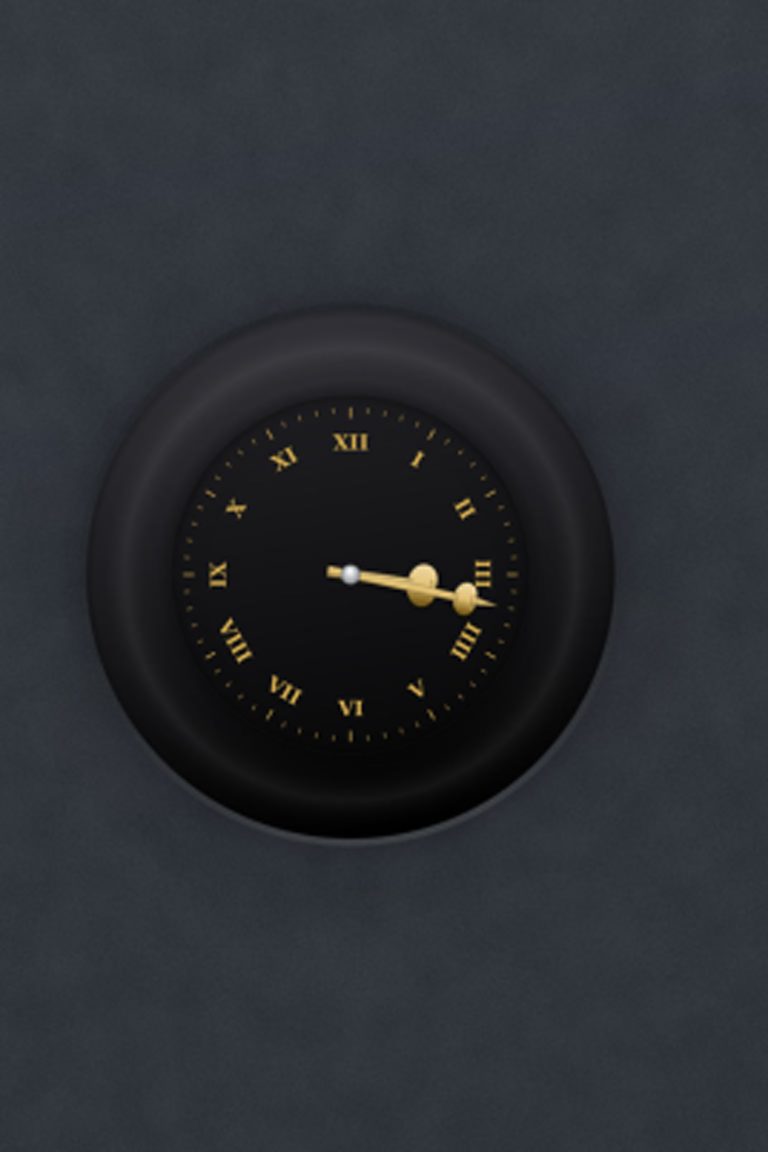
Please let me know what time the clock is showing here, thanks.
3:17
